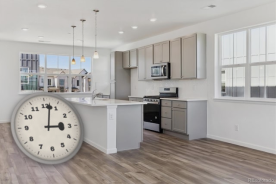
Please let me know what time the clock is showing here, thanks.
3:02
